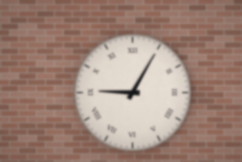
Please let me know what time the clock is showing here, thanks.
9:05
